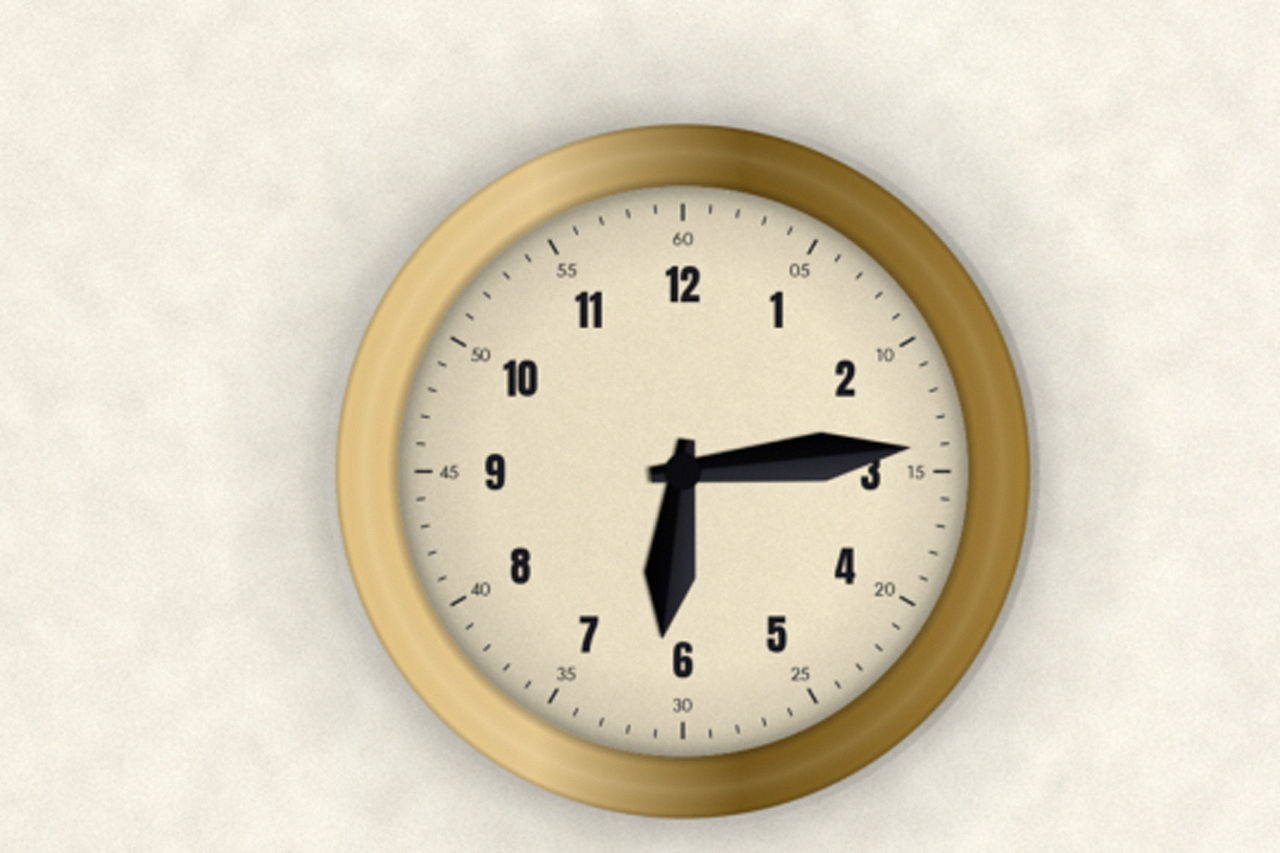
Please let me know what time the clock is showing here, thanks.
6:14
